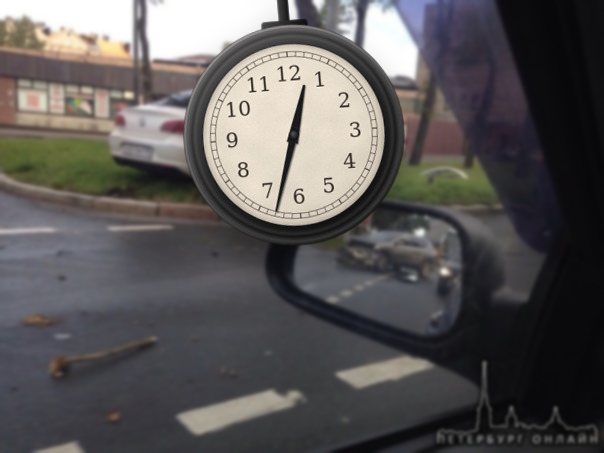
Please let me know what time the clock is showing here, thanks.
12:33
